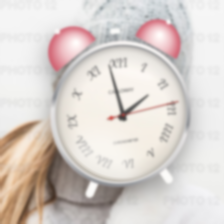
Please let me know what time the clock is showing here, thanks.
1:58:14
